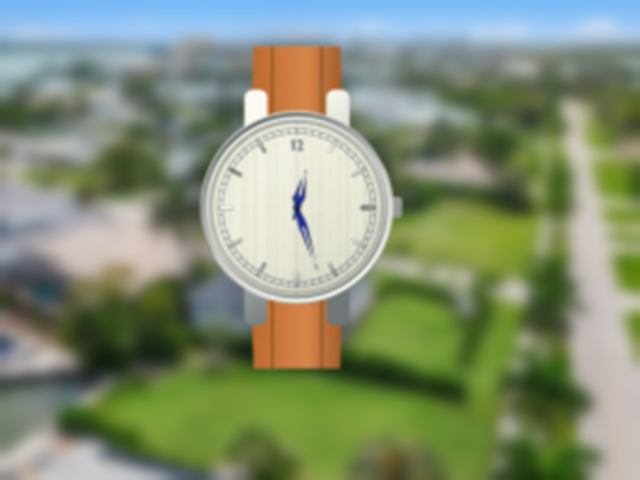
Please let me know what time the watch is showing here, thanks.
12:27
